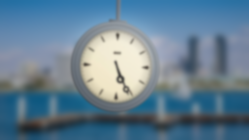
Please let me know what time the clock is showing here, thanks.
5:26
